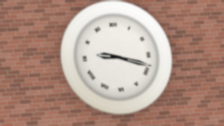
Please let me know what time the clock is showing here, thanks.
9:18
